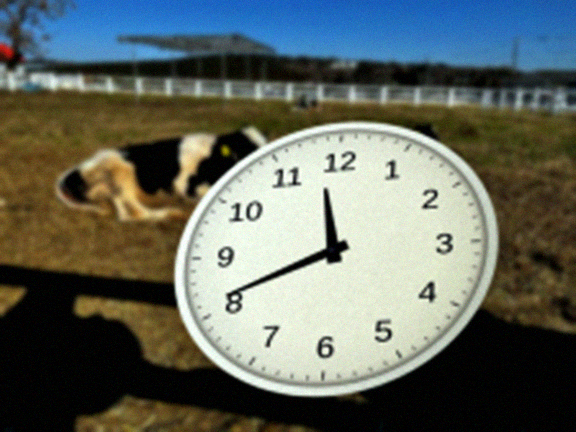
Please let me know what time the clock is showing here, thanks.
11:41
